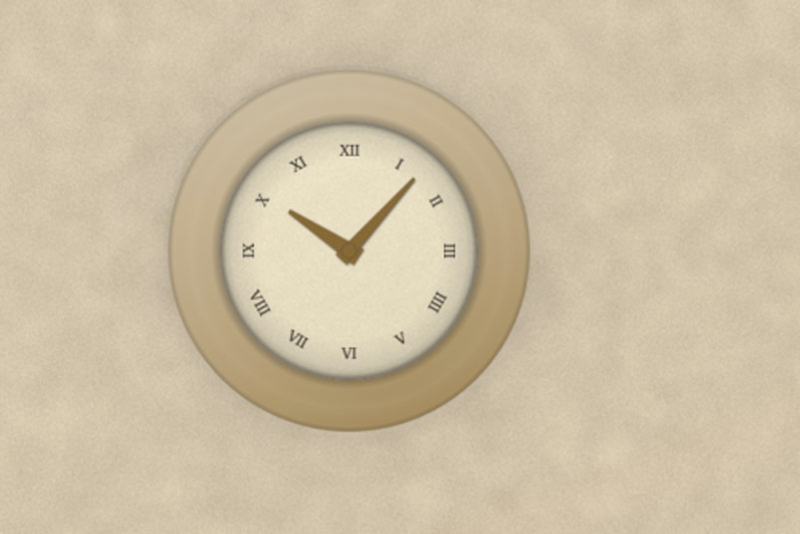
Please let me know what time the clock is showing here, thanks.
10:07
